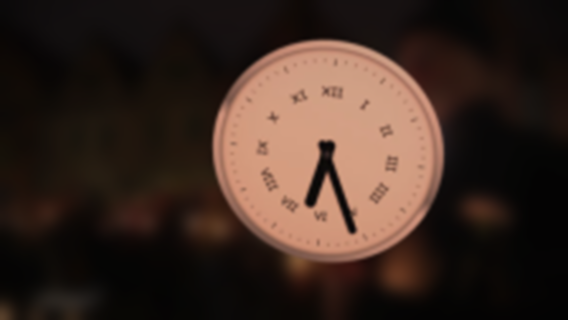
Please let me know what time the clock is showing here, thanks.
6:26
